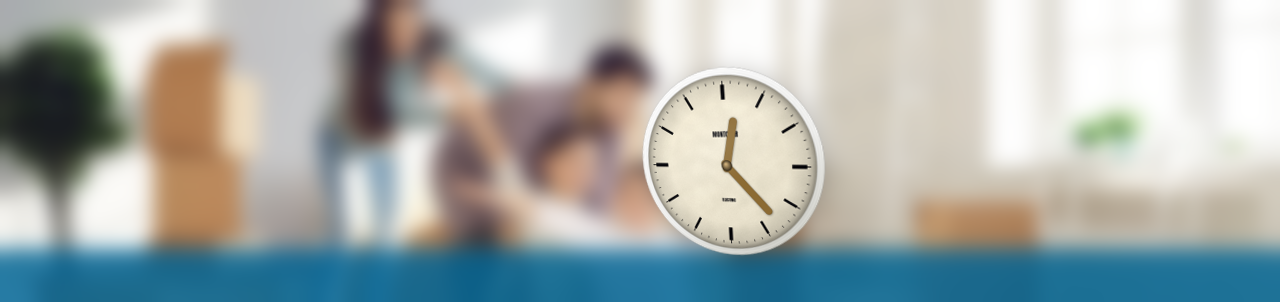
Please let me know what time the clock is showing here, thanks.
12:23
